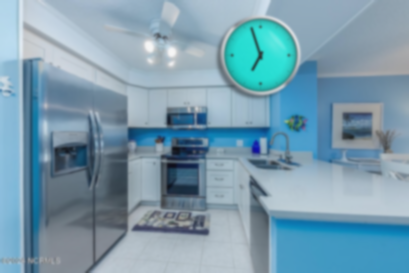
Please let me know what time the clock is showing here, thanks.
6:57
